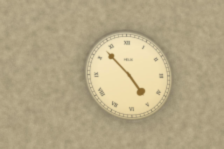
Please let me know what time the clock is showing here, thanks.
4:53
